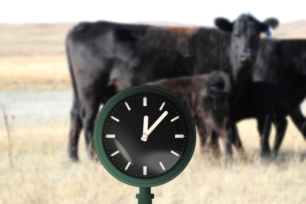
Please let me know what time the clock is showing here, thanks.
12:07
